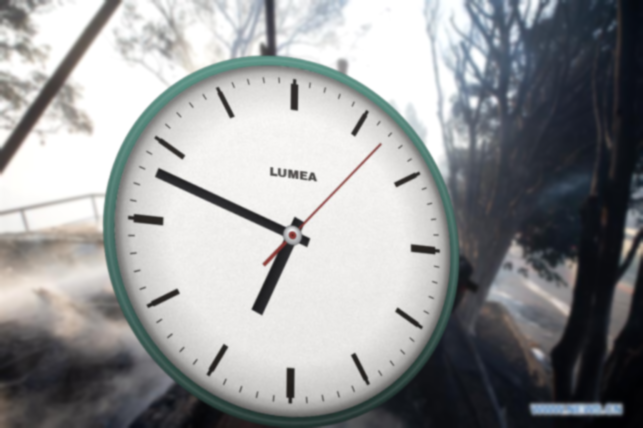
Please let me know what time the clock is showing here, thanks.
6:48:07
